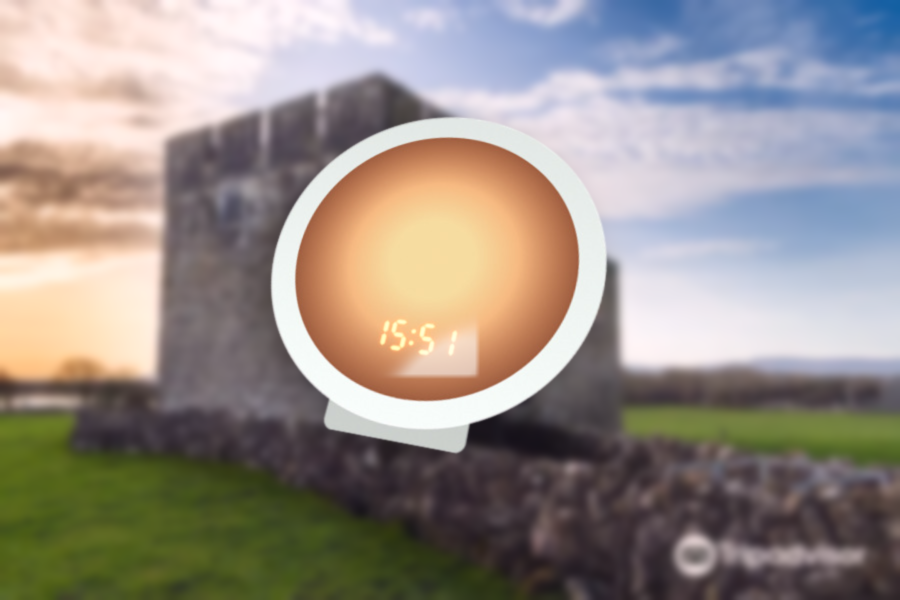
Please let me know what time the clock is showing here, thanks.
15:51
